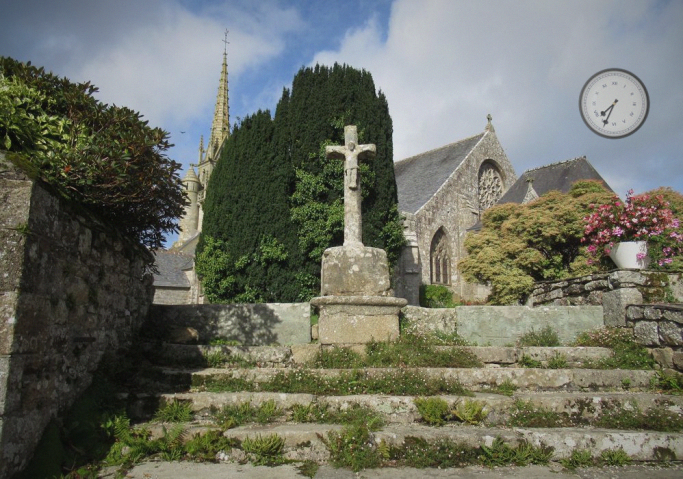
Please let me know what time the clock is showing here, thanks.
7:34
